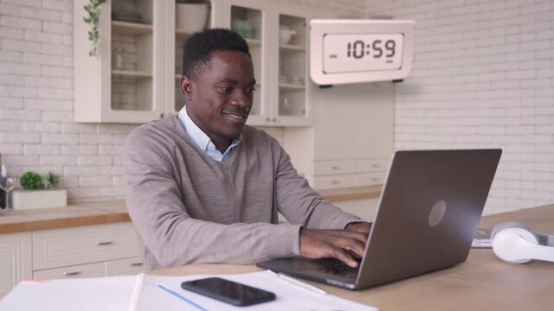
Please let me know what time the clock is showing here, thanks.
10:59
